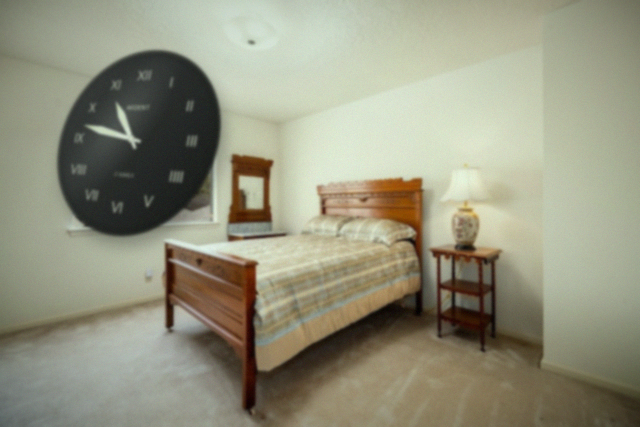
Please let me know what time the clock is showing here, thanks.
10:47
